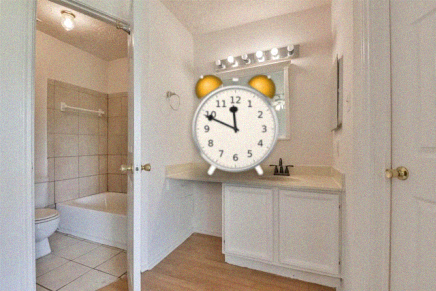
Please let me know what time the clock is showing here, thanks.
11:49
